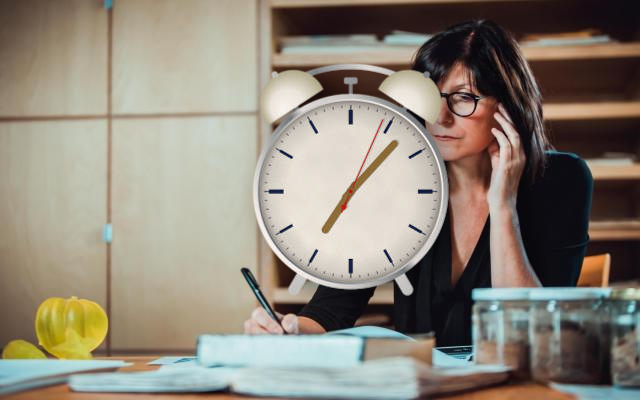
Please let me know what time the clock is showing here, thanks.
7:07:04
